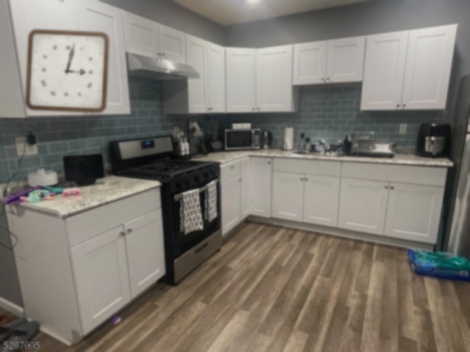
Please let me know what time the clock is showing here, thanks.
3:02
